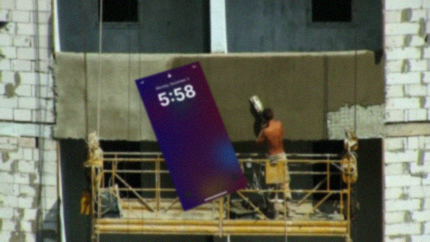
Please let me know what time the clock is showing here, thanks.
5:58
